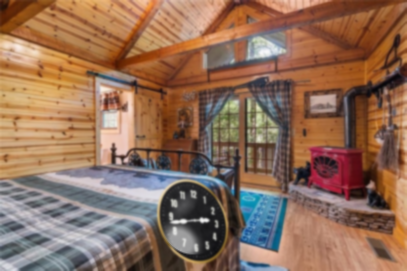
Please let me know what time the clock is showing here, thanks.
2:43
